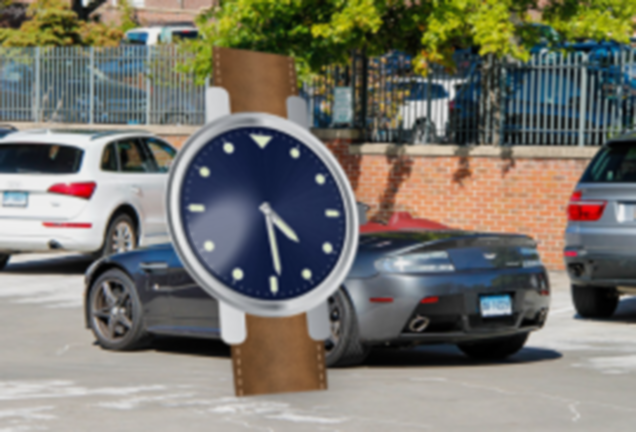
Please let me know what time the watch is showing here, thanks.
4:29
